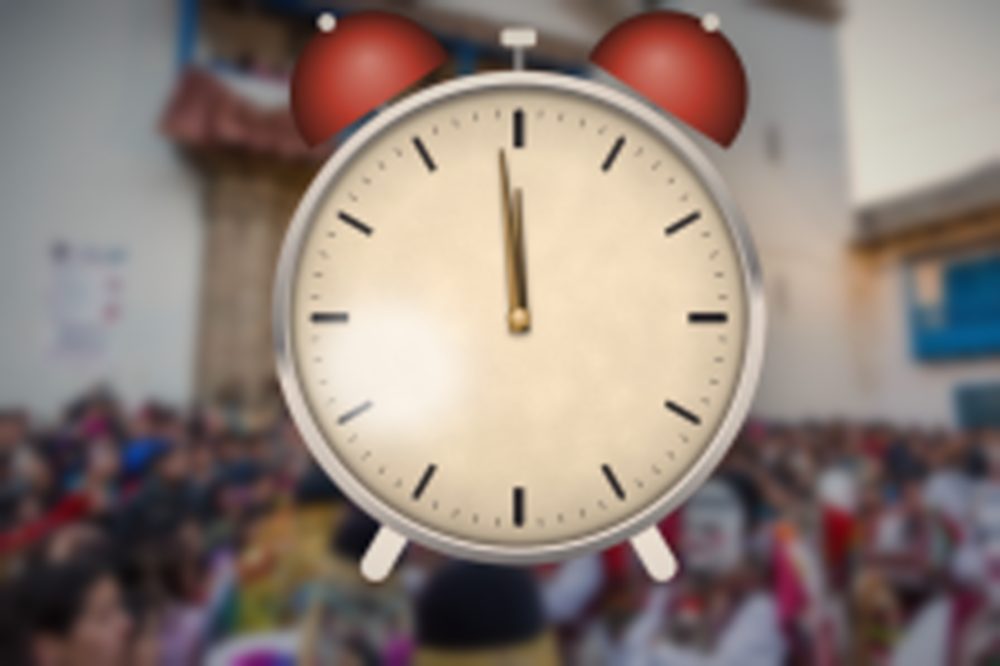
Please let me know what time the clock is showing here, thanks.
11:59
